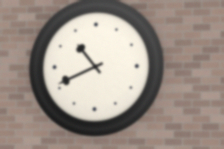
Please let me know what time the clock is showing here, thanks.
10:41
